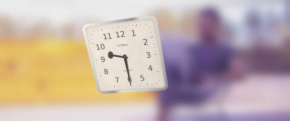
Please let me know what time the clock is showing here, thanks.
9:30
